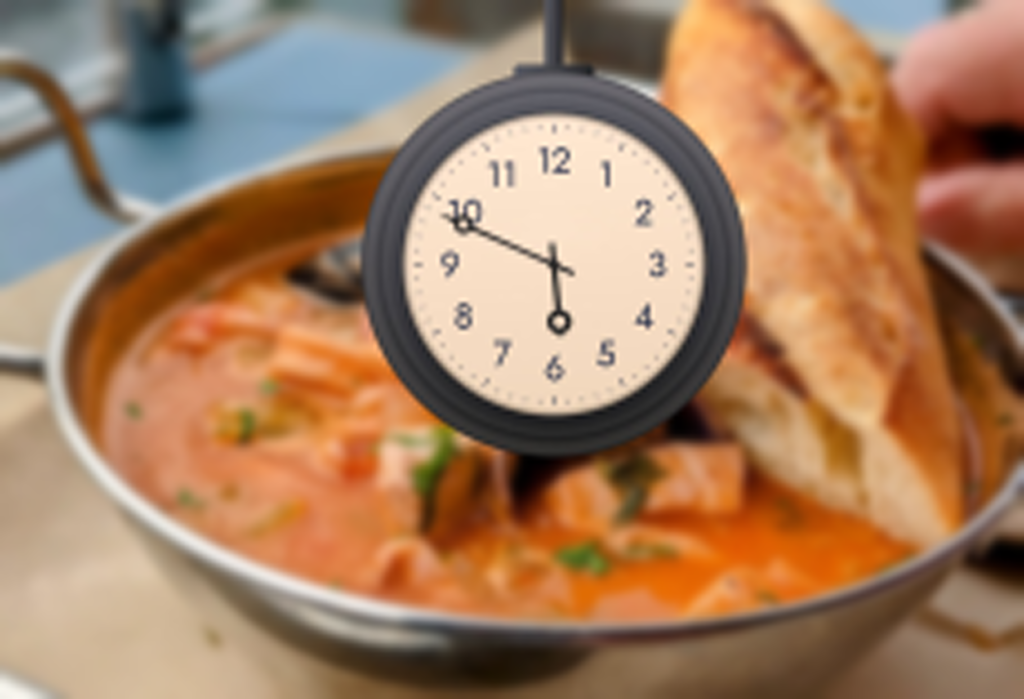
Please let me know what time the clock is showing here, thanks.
5:49
